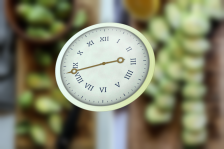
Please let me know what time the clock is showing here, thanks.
2:43
